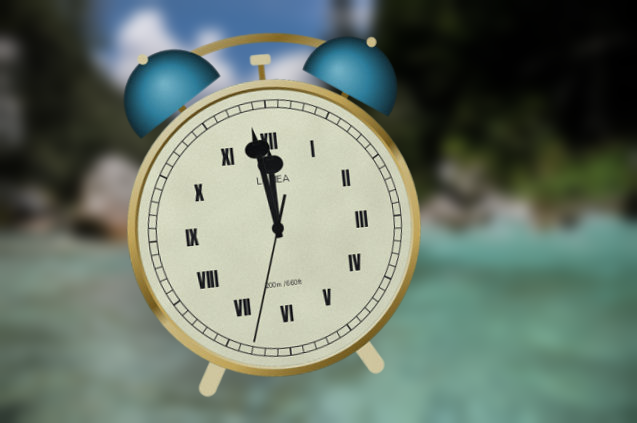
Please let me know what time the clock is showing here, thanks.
11:58:33
